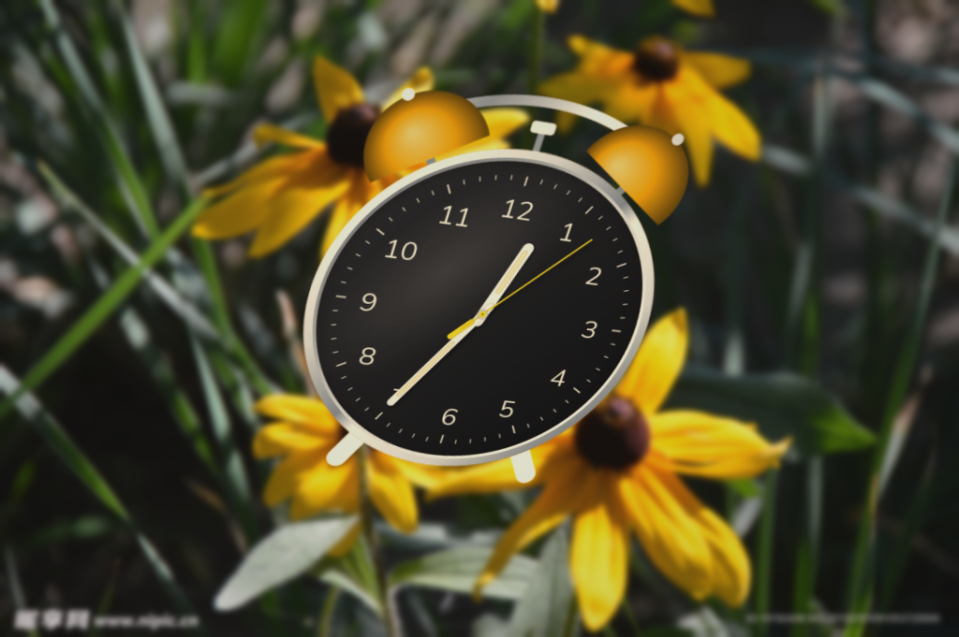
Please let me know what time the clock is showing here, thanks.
12:35:07
